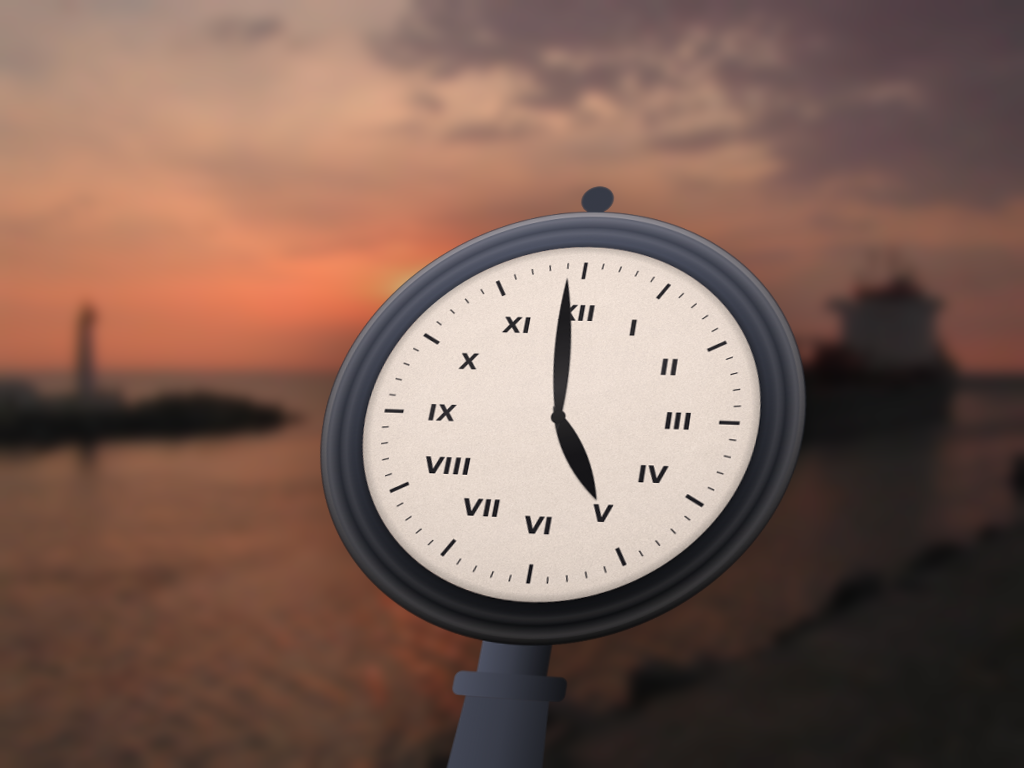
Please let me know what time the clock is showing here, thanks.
4:59
